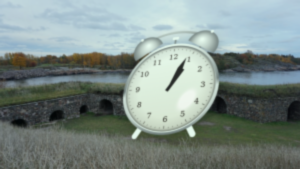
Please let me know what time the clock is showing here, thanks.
1:04
